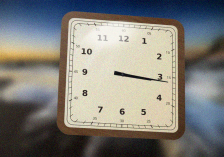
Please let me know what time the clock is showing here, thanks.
3:16
